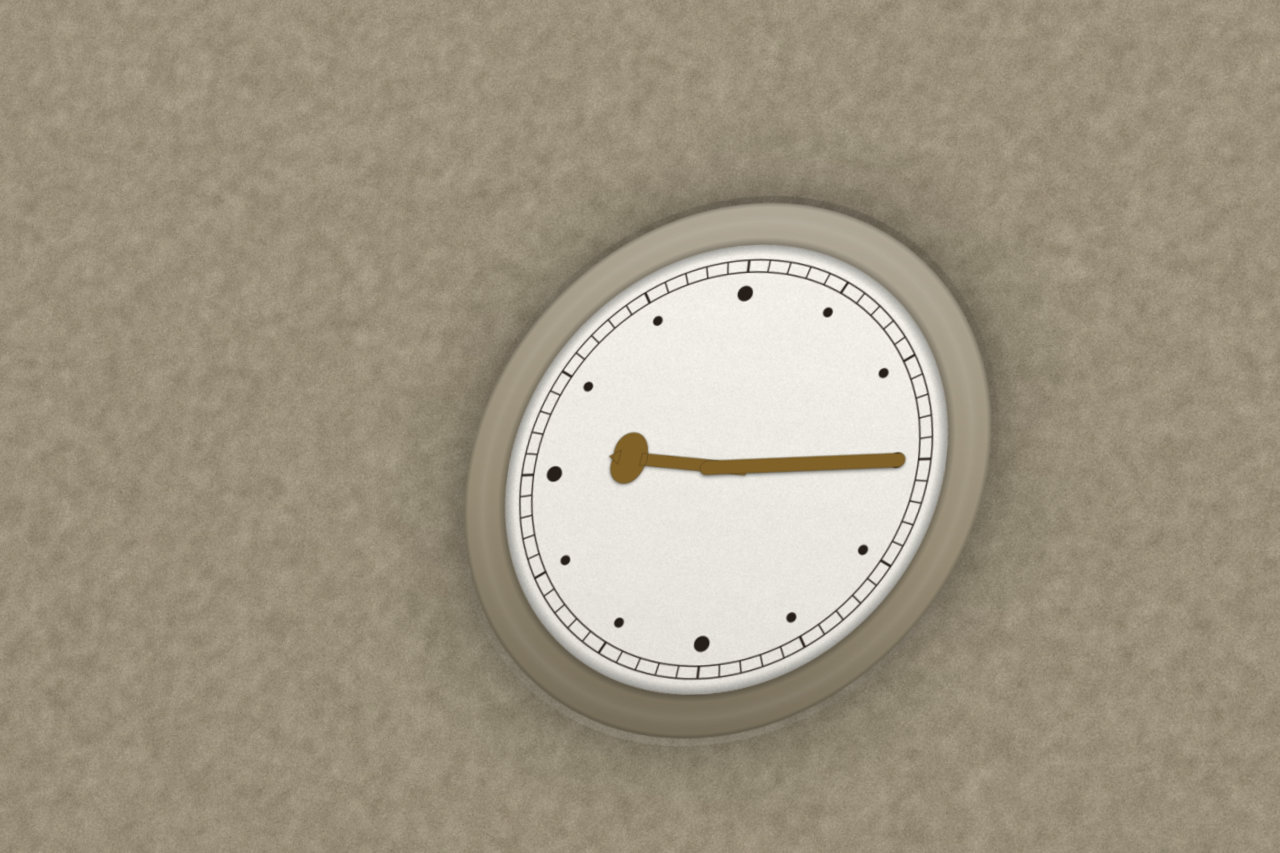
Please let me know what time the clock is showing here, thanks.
9:15
